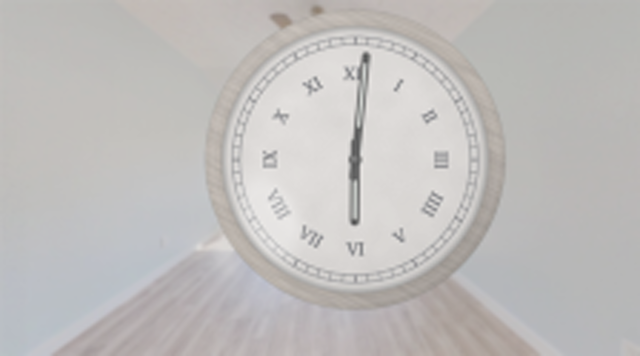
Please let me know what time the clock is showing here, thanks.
6:01
